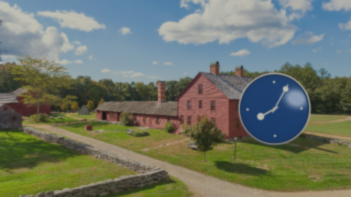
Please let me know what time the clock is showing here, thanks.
8:05
